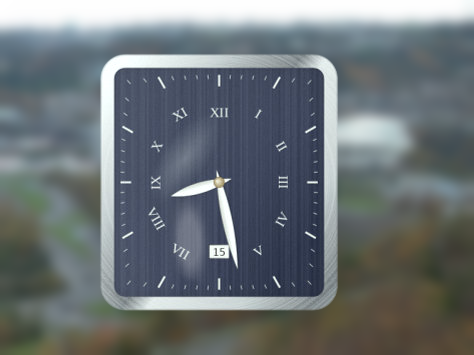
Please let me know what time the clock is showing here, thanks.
8:28
